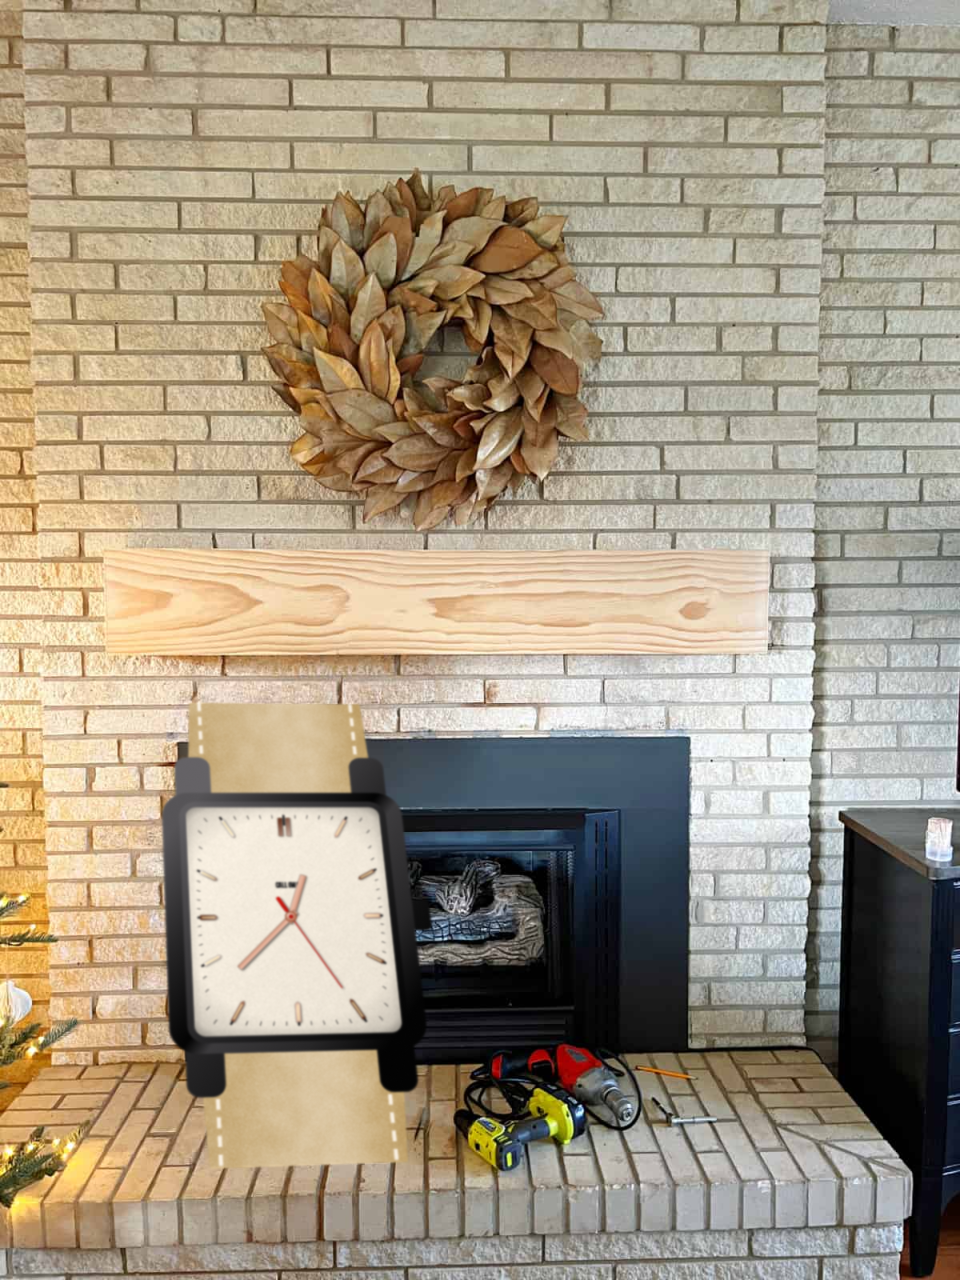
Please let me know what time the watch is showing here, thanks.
12:37:25
